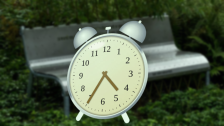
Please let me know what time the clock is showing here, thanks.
4:35
